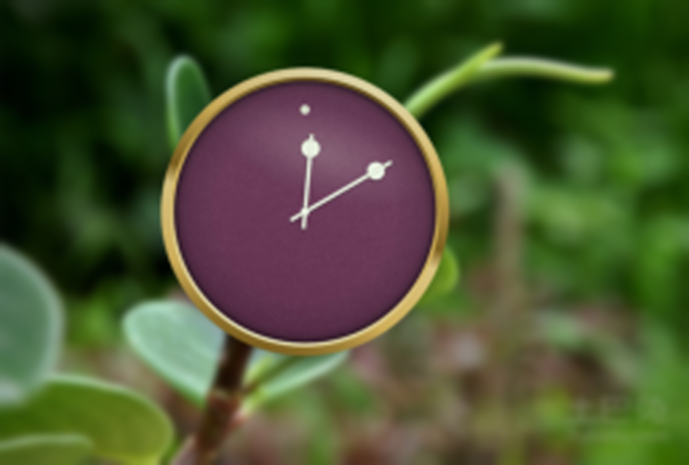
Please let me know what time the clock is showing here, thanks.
12:10
